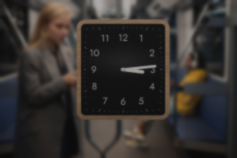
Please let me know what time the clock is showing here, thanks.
3:14
